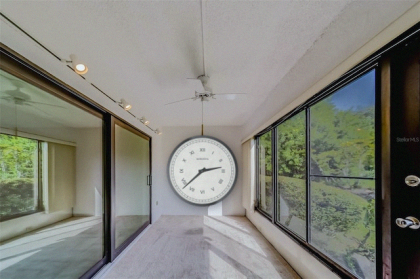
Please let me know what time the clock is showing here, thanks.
2:38
